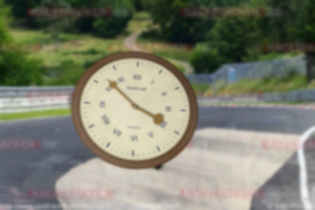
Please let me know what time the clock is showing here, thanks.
3:52
